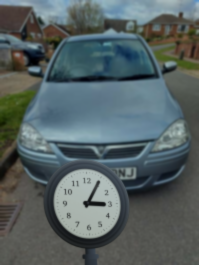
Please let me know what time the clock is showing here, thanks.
3:05
